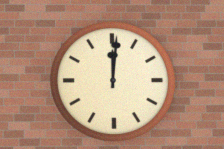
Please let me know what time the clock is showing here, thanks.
12:01
